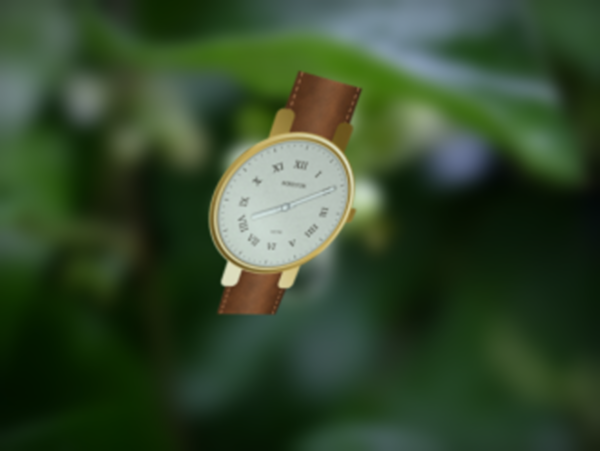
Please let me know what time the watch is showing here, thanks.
8:10
